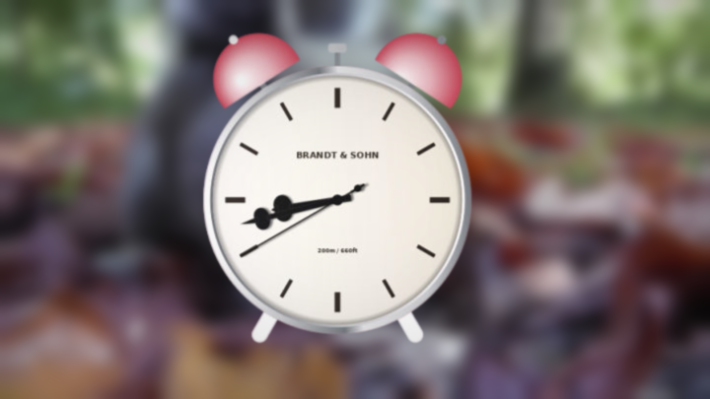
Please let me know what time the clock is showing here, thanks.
8:42:40
